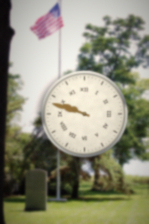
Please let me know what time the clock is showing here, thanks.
9:48
